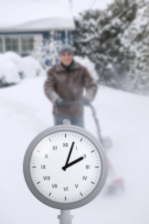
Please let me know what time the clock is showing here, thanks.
2:03
